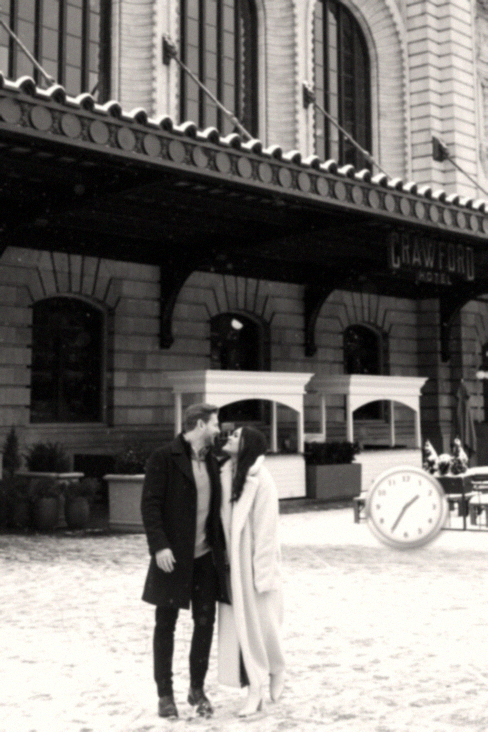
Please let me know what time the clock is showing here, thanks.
1:35
